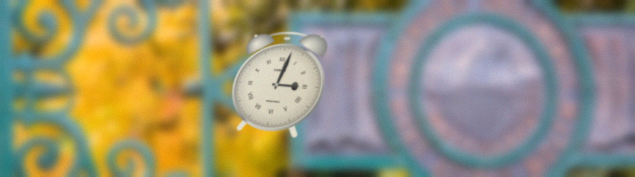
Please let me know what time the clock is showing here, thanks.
3:02
